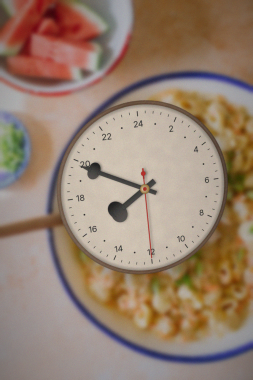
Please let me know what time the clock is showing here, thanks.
15:49:30
